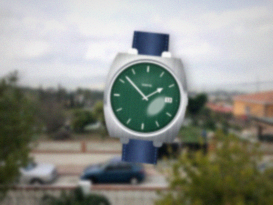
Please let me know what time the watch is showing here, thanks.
1:52
